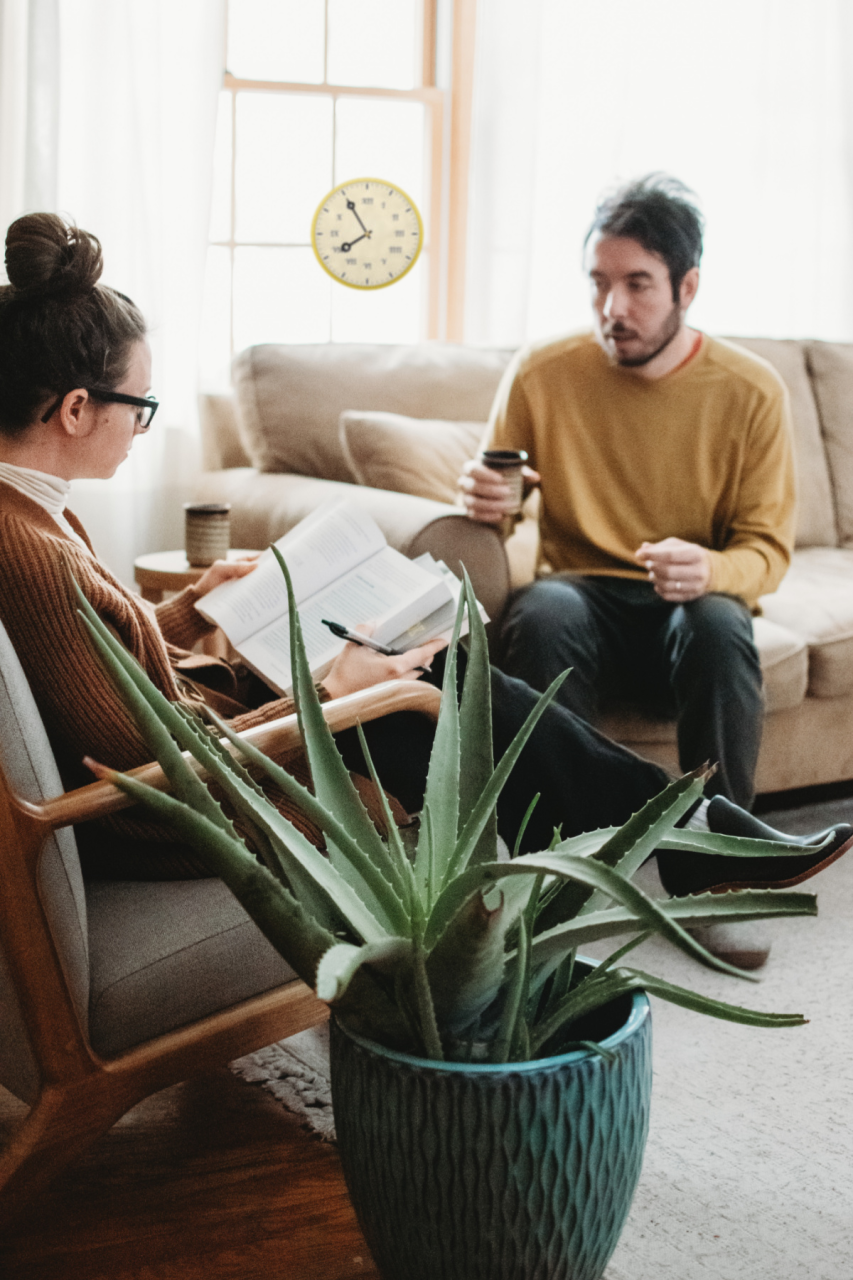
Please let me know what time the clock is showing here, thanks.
7:55
